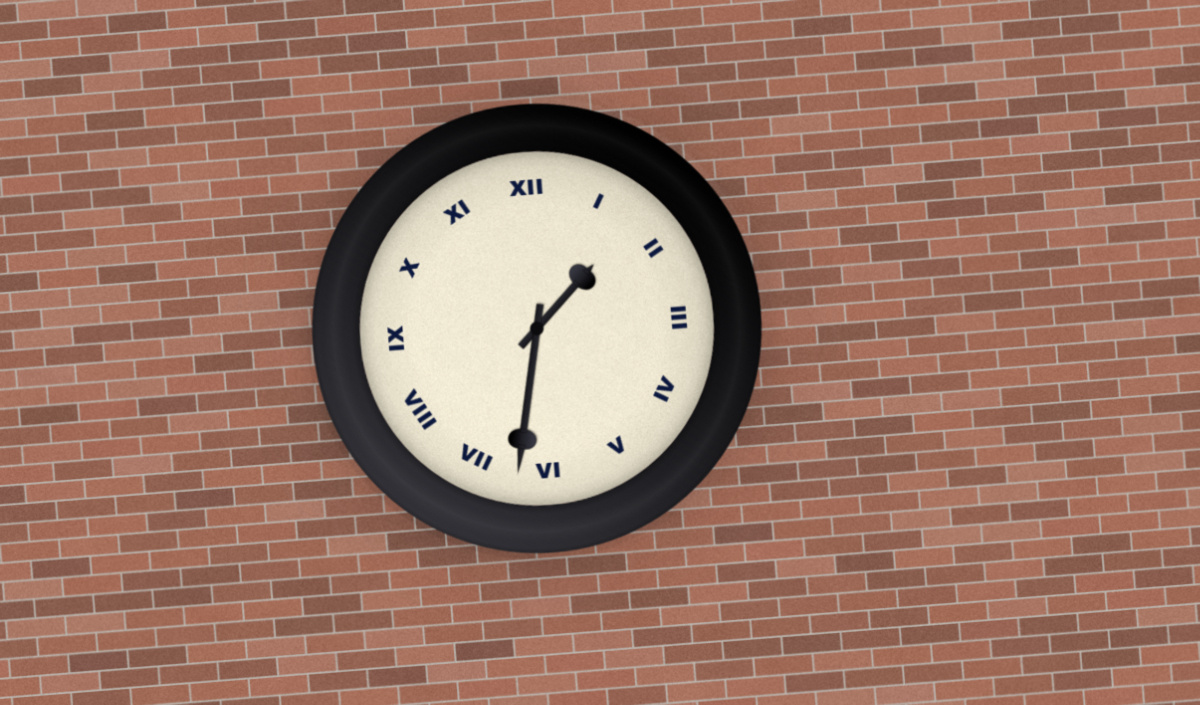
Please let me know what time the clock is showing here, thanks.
1:32
